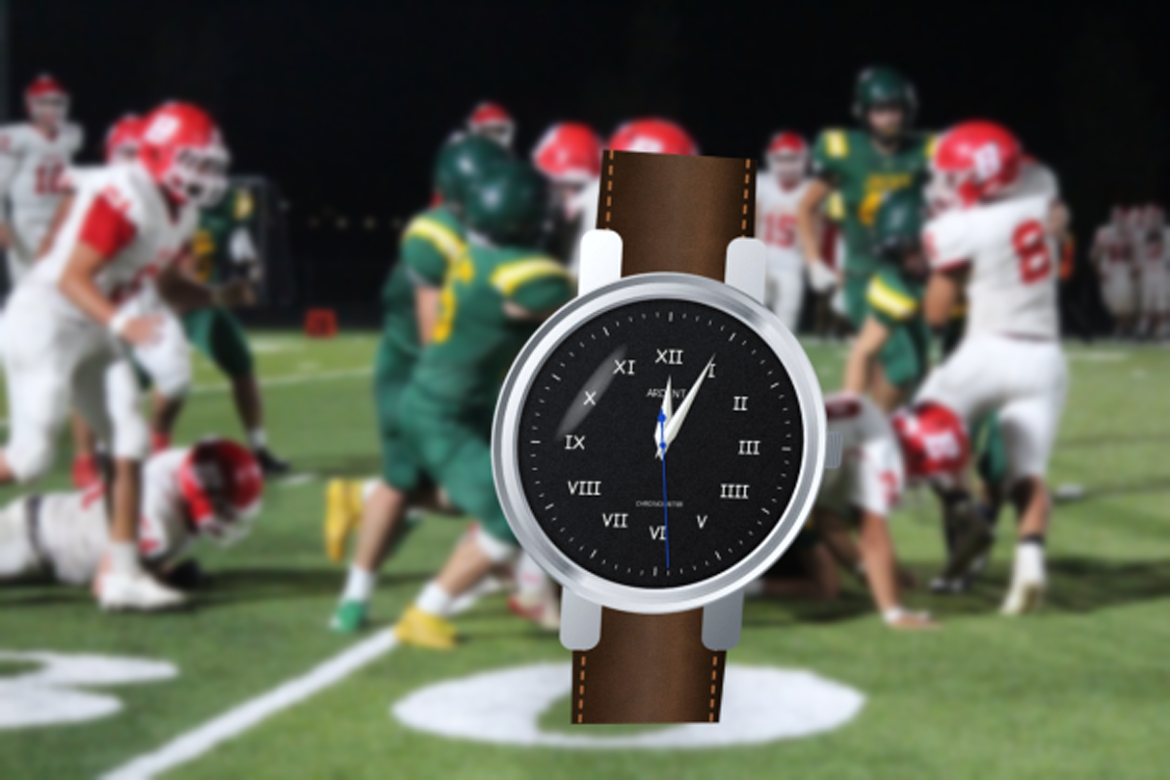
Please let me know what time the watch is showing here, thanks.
12:04:29
